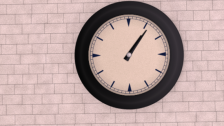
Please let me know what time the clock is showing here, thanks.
1:06
